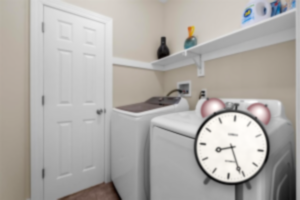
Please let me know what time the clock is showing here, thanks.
8:26
